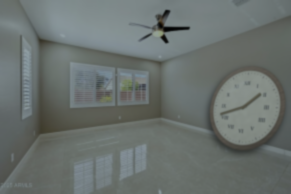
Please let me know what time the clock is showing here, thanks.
1:42
